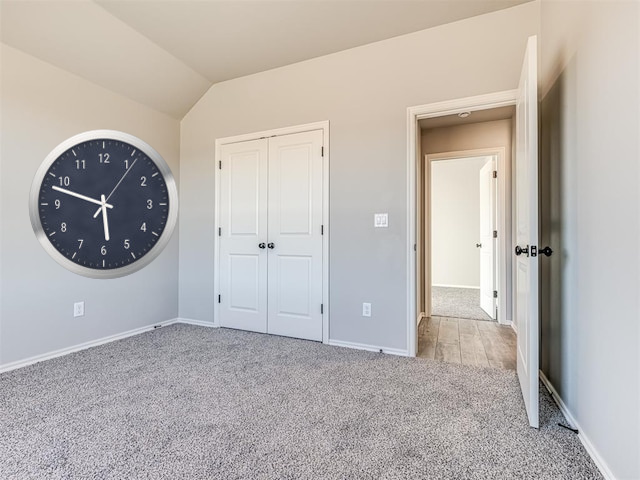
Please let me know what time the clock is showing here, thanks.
5:48:06
